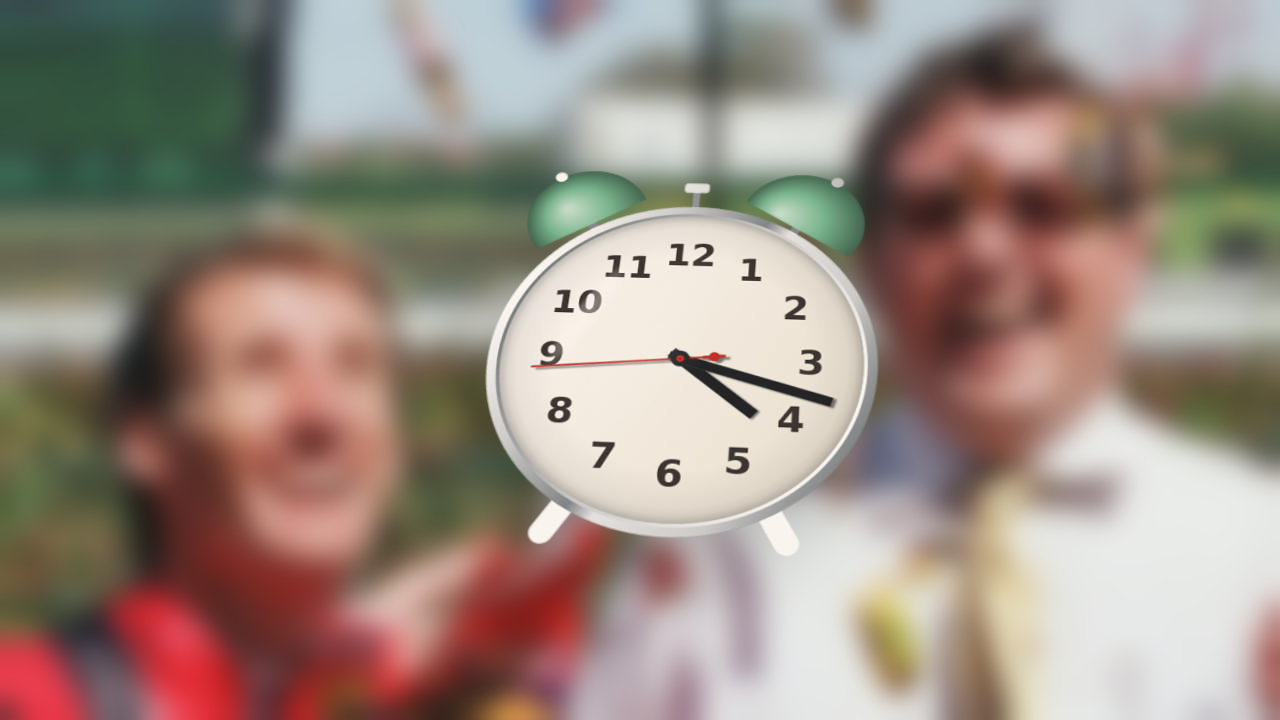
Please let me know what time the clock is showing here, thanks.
4:17:44
